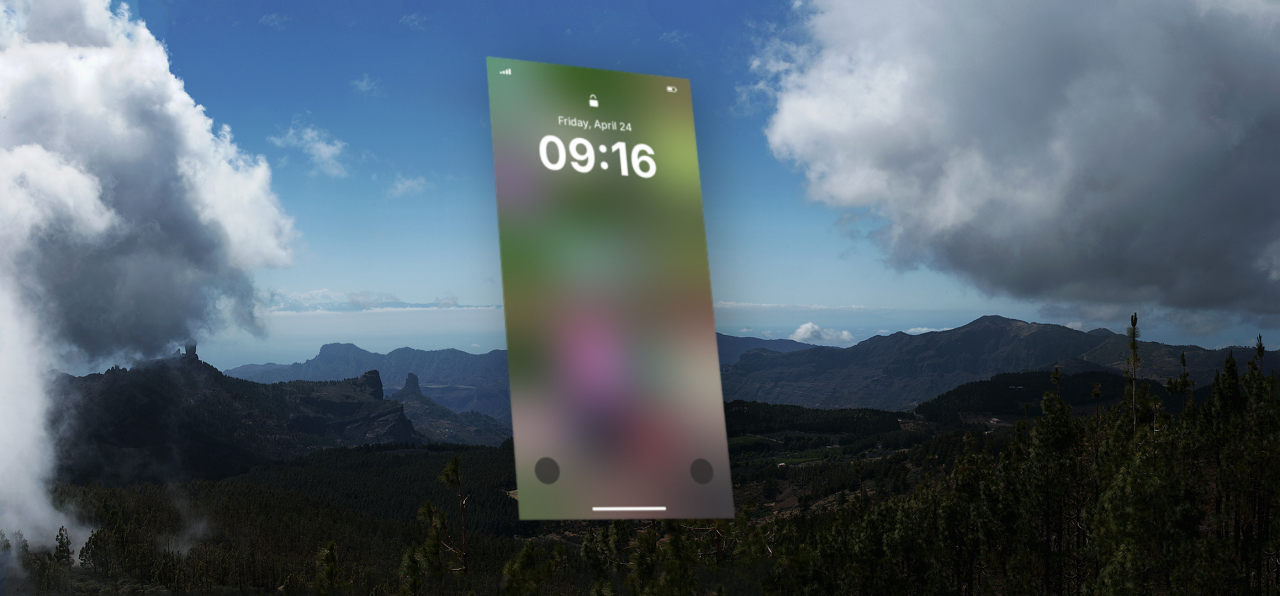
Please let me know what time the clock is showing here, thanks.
9:16
